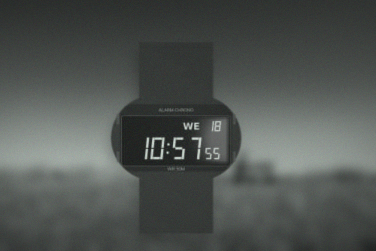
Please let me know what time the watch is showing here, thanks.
10:57:55
